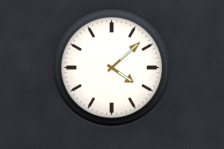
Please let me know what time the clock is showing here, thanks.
4:08
